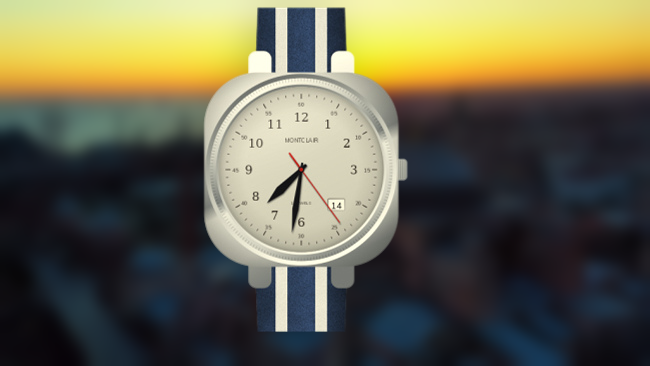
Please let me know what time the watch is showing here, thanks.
7:31:24
